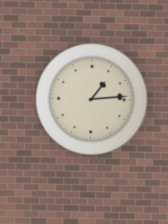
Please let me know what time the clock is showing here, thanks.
1:14
